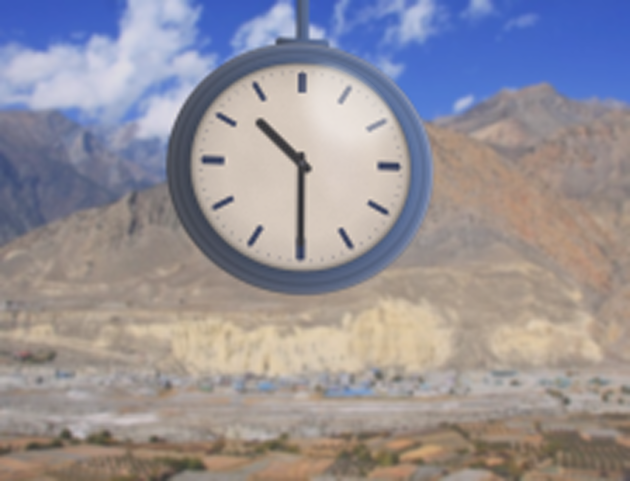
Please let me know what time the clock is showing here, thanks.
10:30
